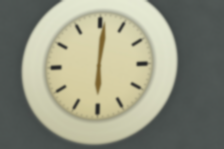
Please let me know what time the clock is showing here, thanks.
6:01
